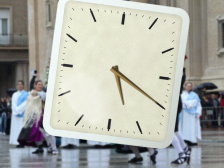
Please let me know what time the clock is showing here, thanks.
5:20
